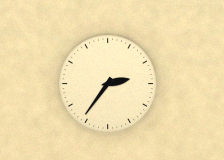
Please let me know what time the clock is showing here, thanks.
2:36
